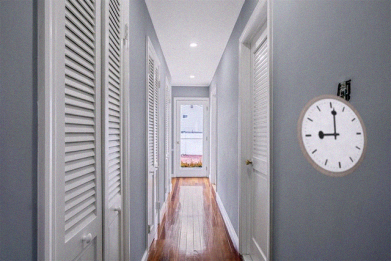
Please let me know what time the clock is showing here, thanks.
9:01
